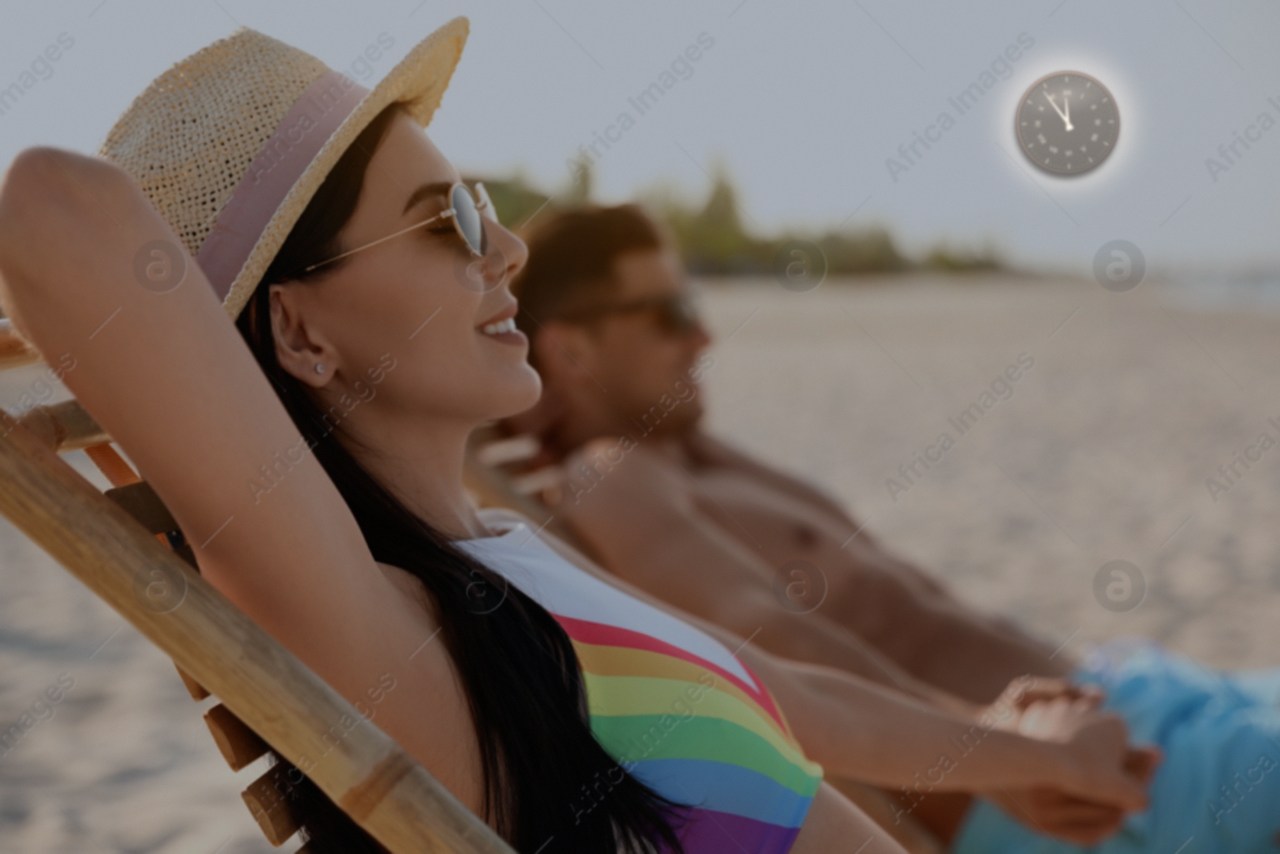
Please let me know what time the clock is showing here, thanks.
11:54
